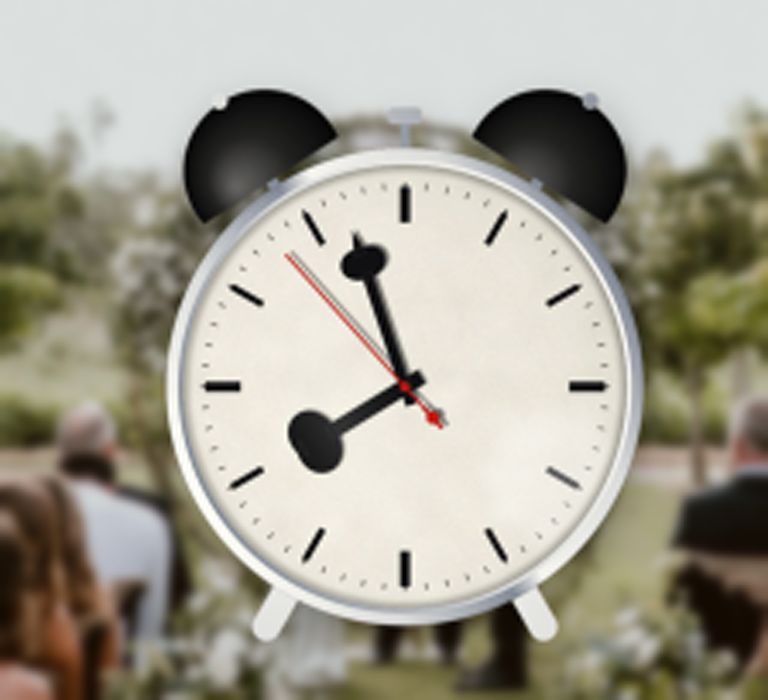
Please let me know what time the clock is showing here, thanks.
7:56:53
